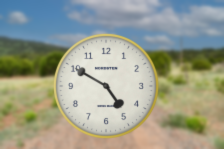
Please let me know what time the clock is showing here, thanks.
4:50
